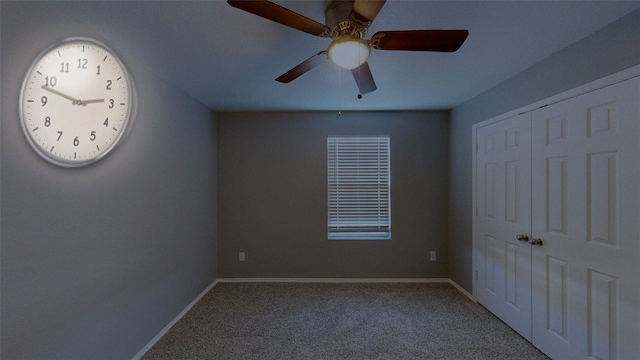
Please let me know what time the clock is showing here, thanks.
2:48
